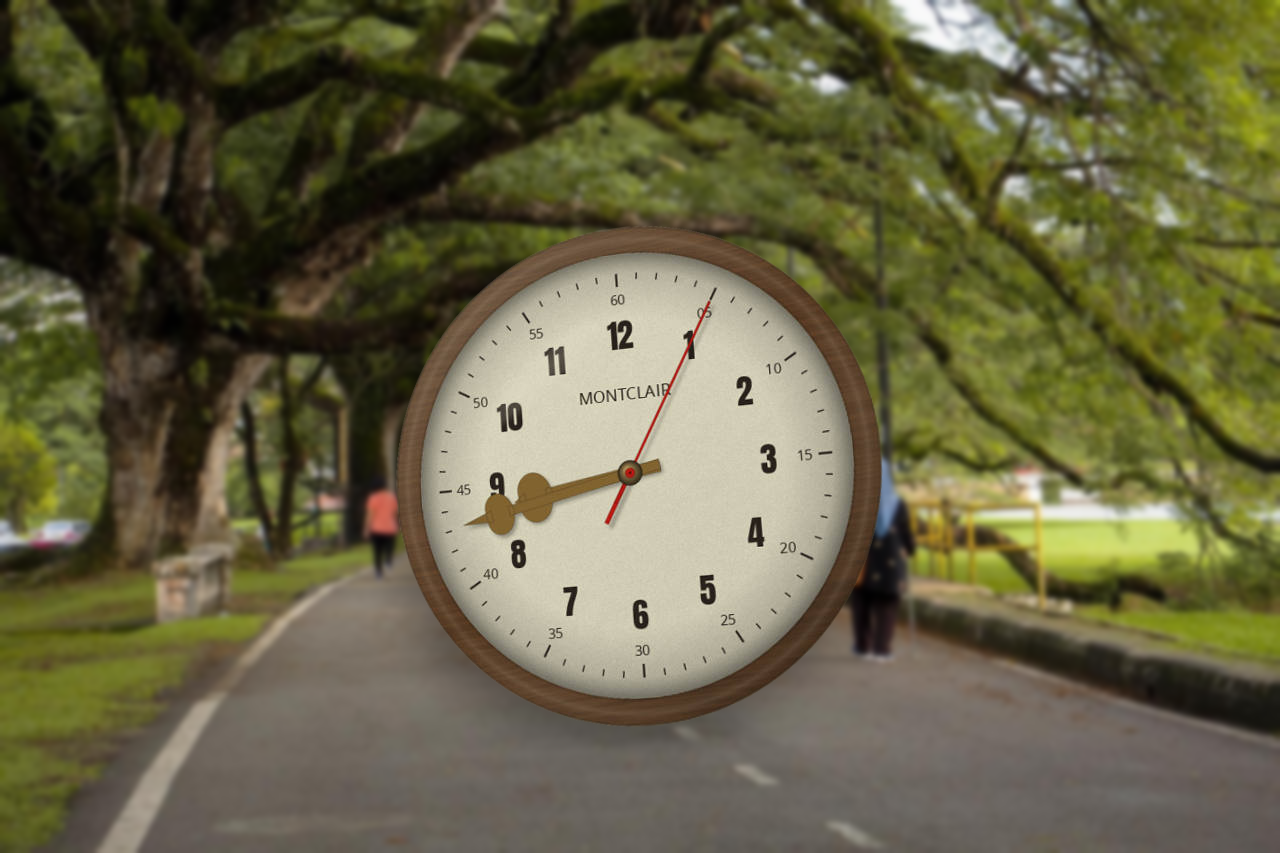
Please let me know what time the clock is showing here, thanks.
8:43:05
